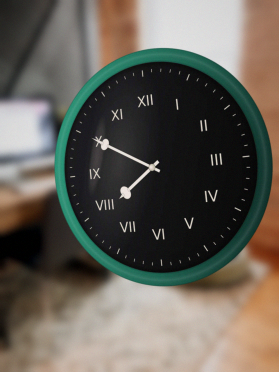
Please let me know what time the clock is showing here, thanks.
7:50
